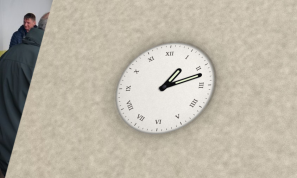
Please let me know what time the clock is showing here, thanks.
1:12
